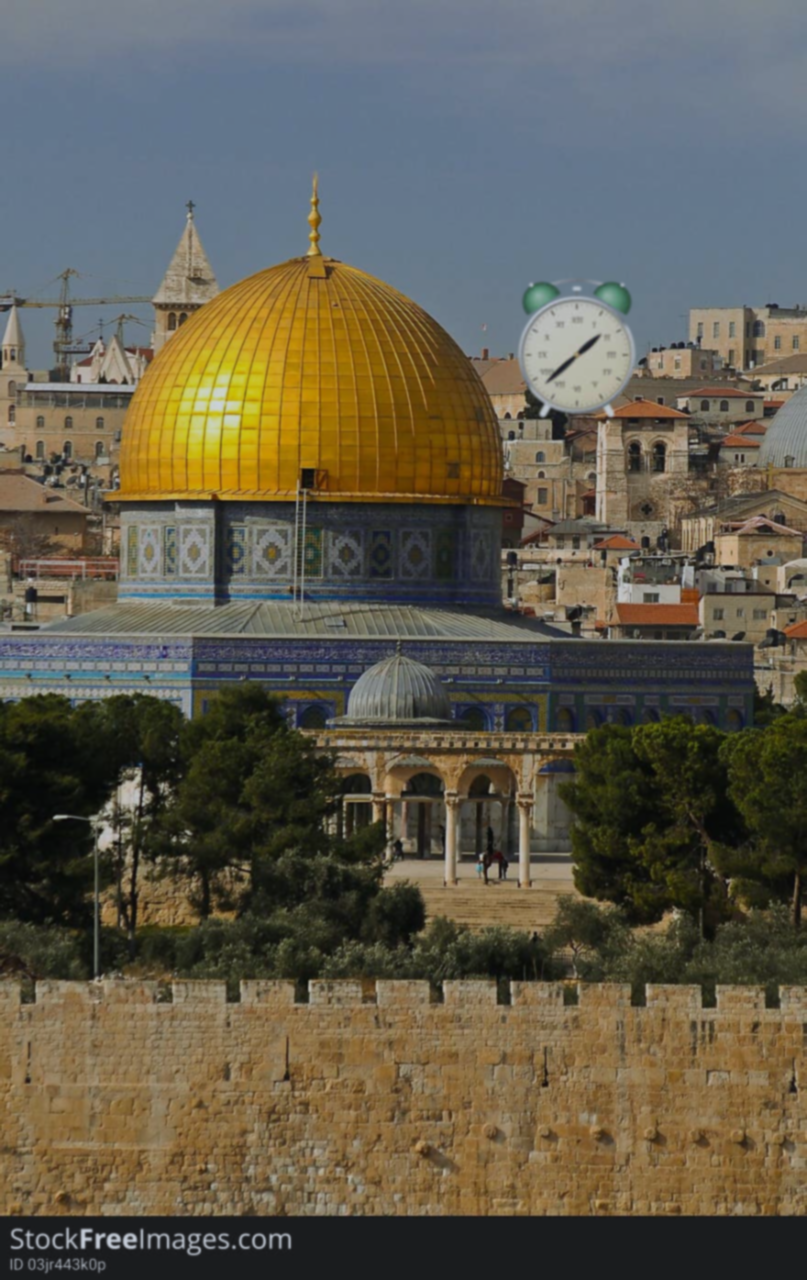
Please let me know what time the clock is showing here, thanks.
1:38
